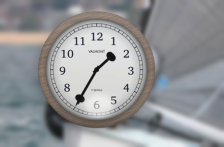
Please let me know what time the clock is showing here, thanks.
1:35
